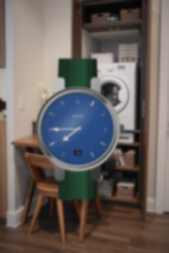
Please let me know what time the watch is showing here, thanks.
7:45
